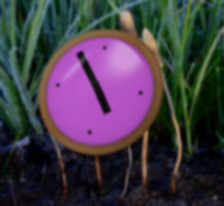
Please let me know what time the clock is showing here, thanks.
4:54
